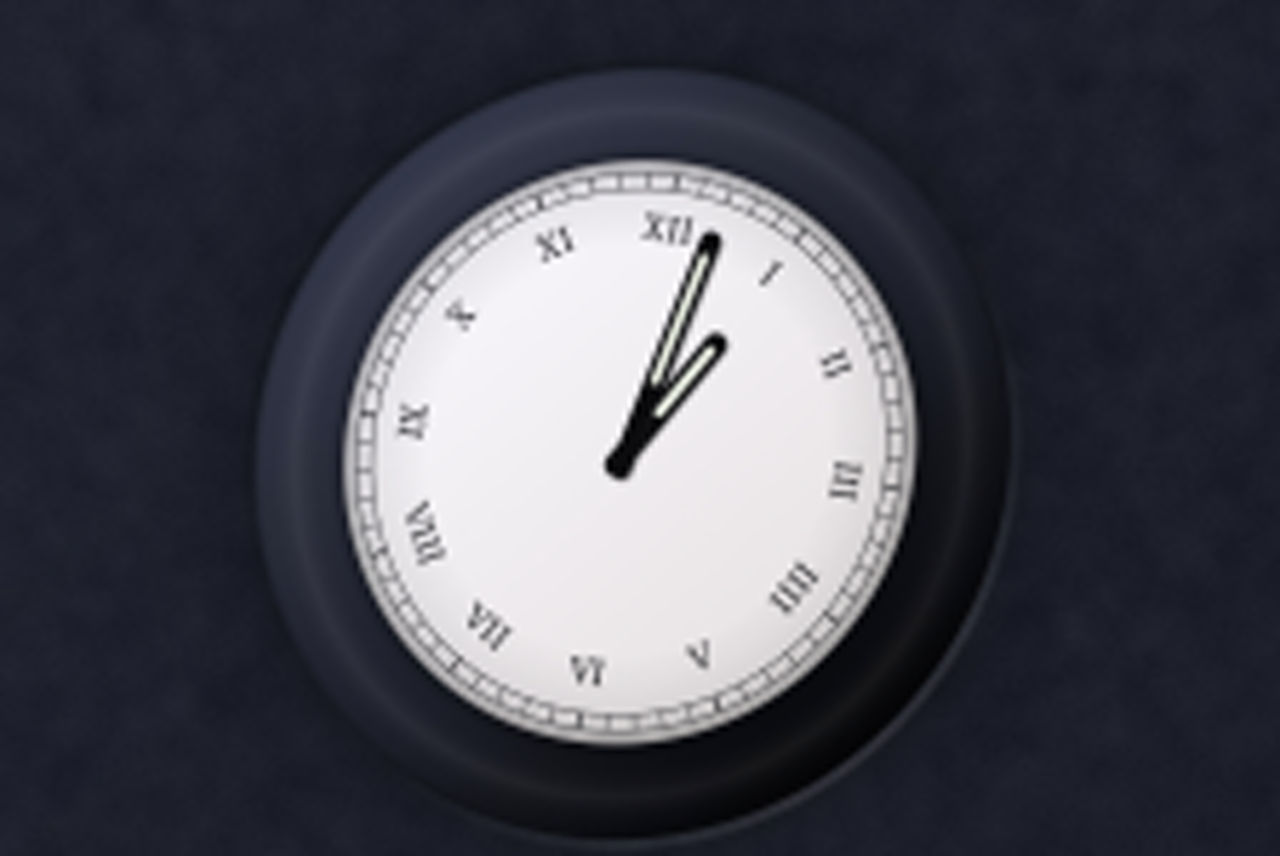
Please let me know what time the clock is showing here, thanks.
1:02
